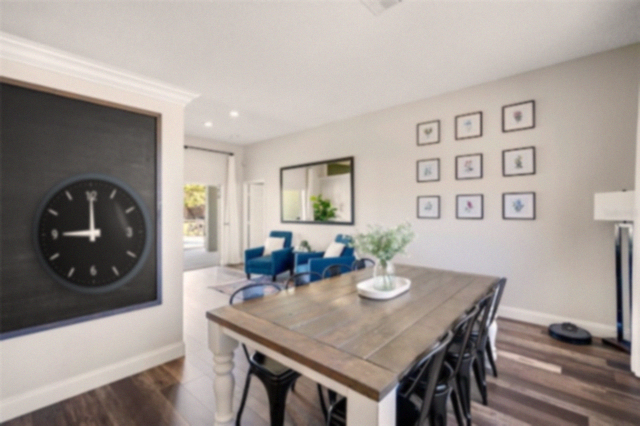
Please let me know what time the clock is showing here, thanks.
9:00
